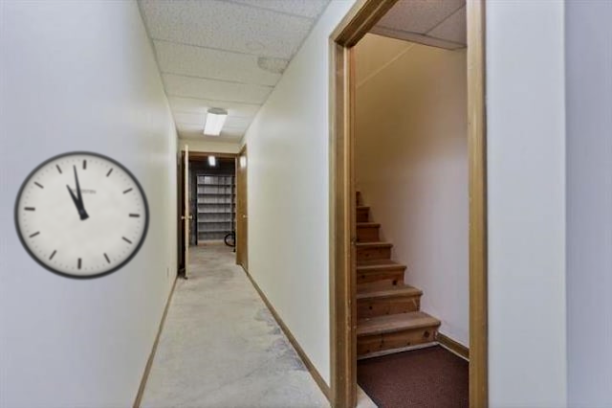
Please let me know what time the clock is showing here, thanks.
10:58
